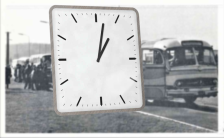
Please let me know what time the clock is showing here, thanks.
1:02
